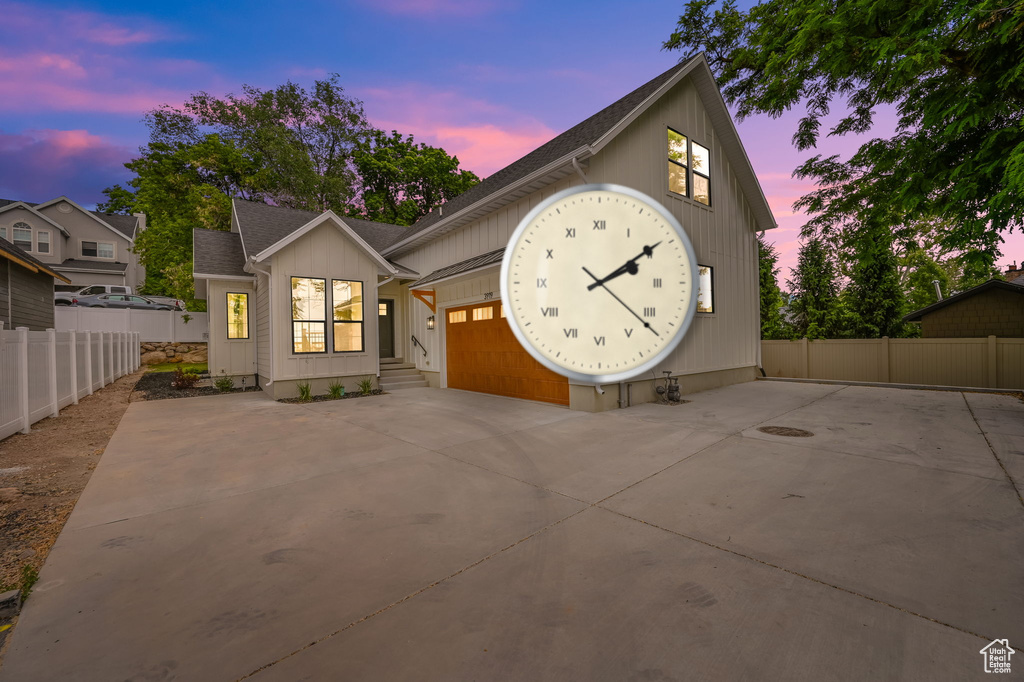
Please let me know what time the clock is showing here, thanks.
2:09:22
